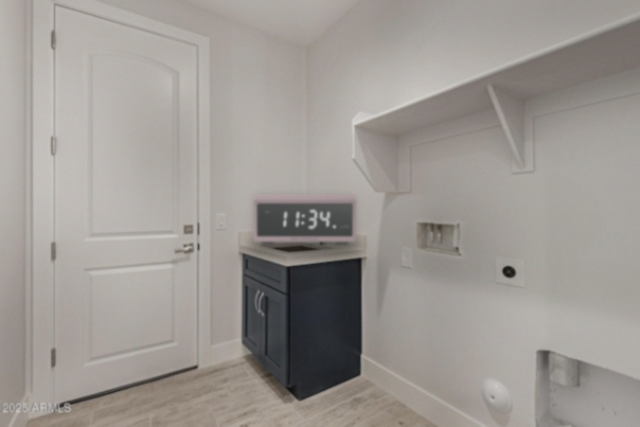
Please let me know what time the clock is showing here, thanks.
11:34
